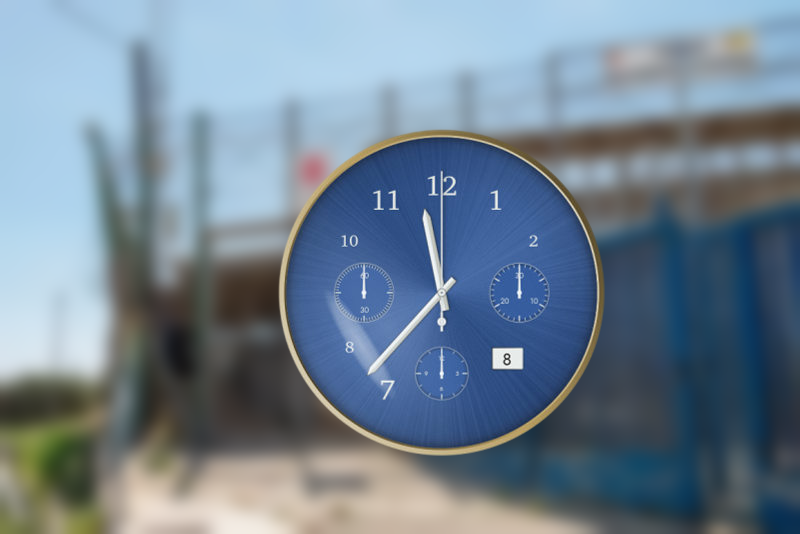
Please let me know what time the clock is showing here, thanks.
11:37
